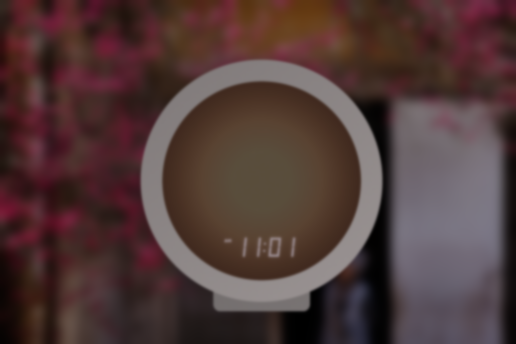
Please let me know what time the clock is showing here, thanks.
11:01
